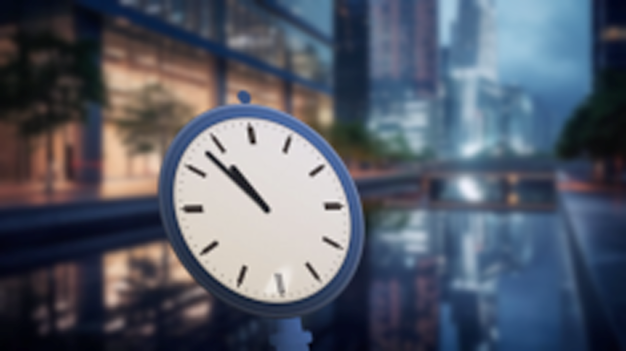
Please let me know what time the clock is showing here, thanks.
10:53
